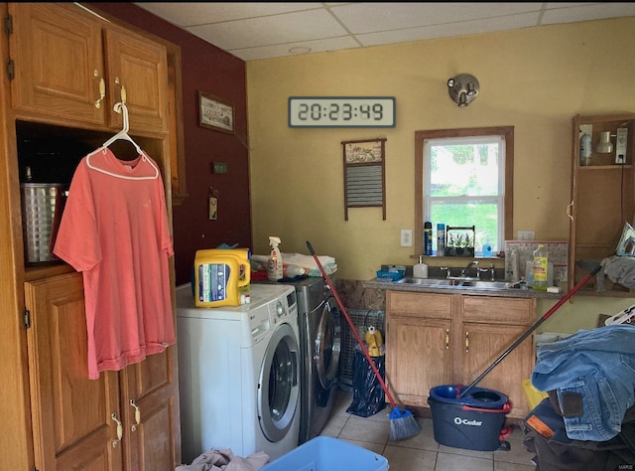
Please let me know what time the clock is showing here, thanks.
20:23:49
